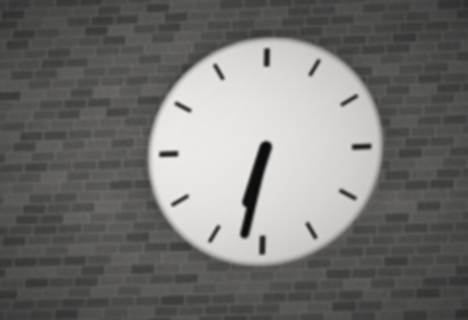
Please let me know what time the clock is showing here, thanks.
6:32
